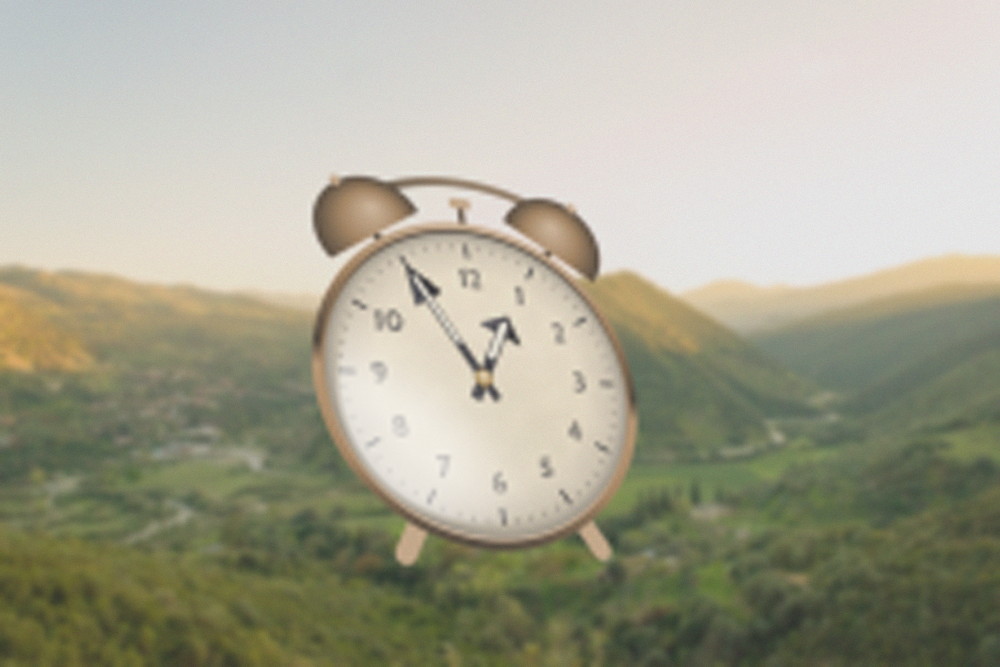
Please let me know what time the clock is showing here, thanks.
12:55
